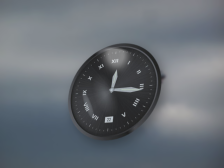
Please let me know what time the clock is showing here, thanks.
12:16
